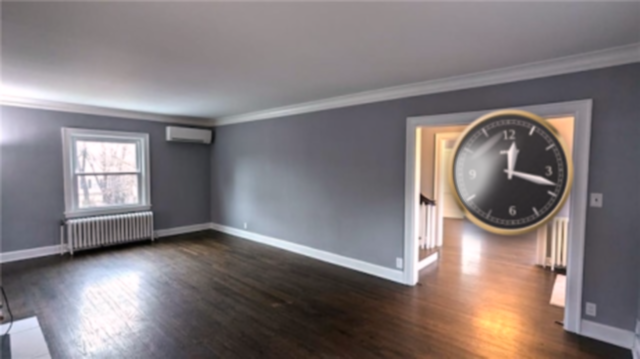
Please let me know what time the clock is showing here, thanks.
12:18
